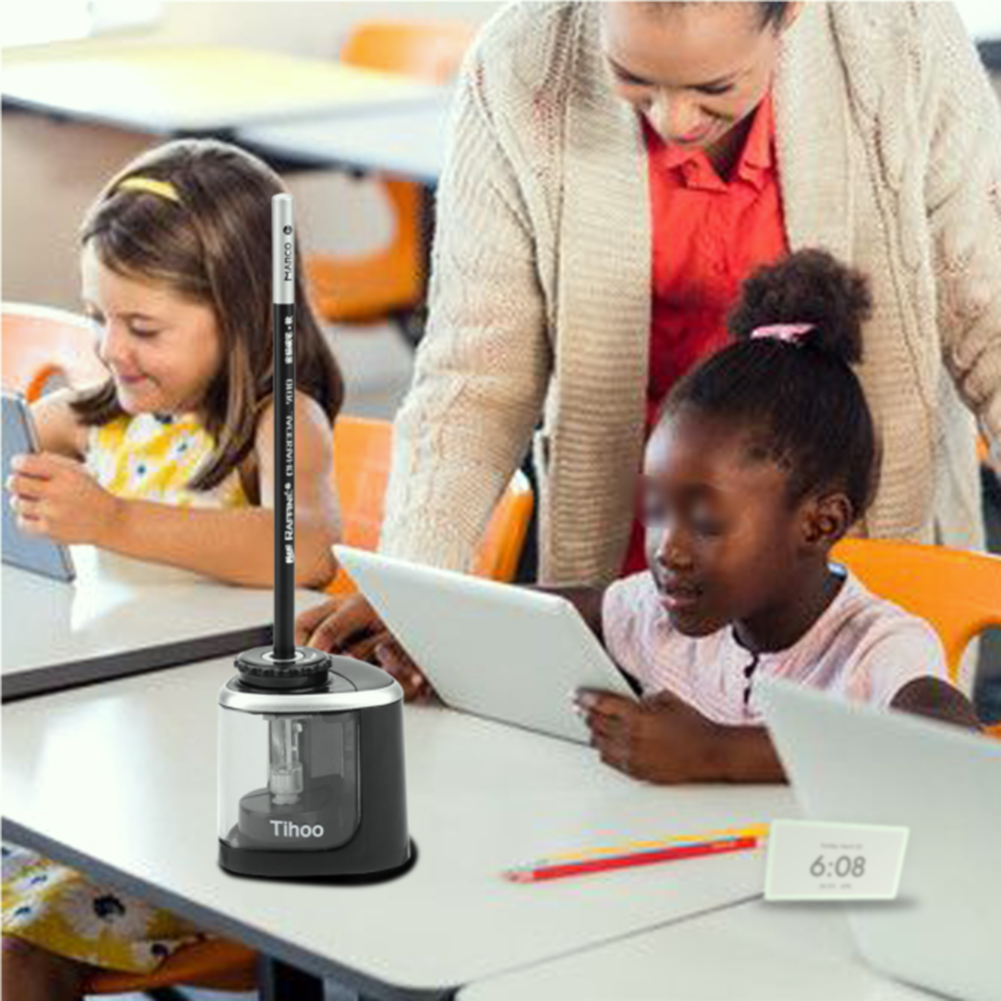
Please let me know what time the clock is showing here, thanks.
6:08
